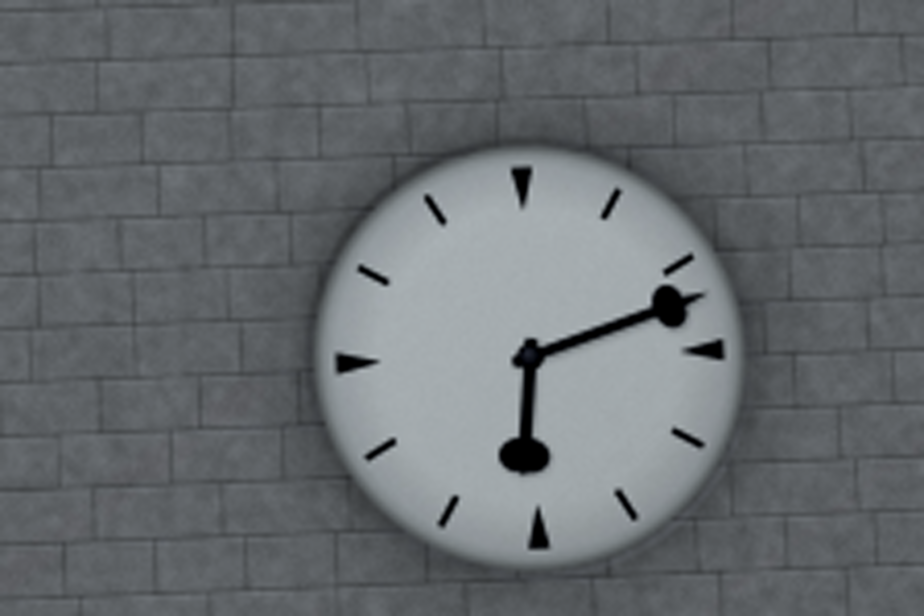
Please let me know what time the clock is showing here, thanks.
6:12
